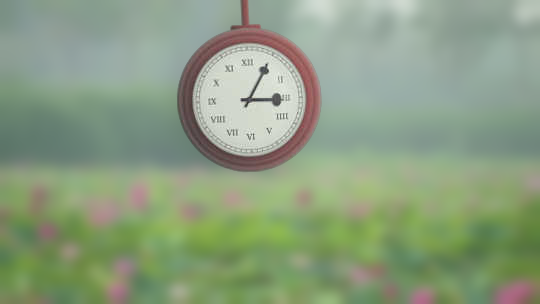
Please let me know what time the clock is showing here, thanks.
3:05
